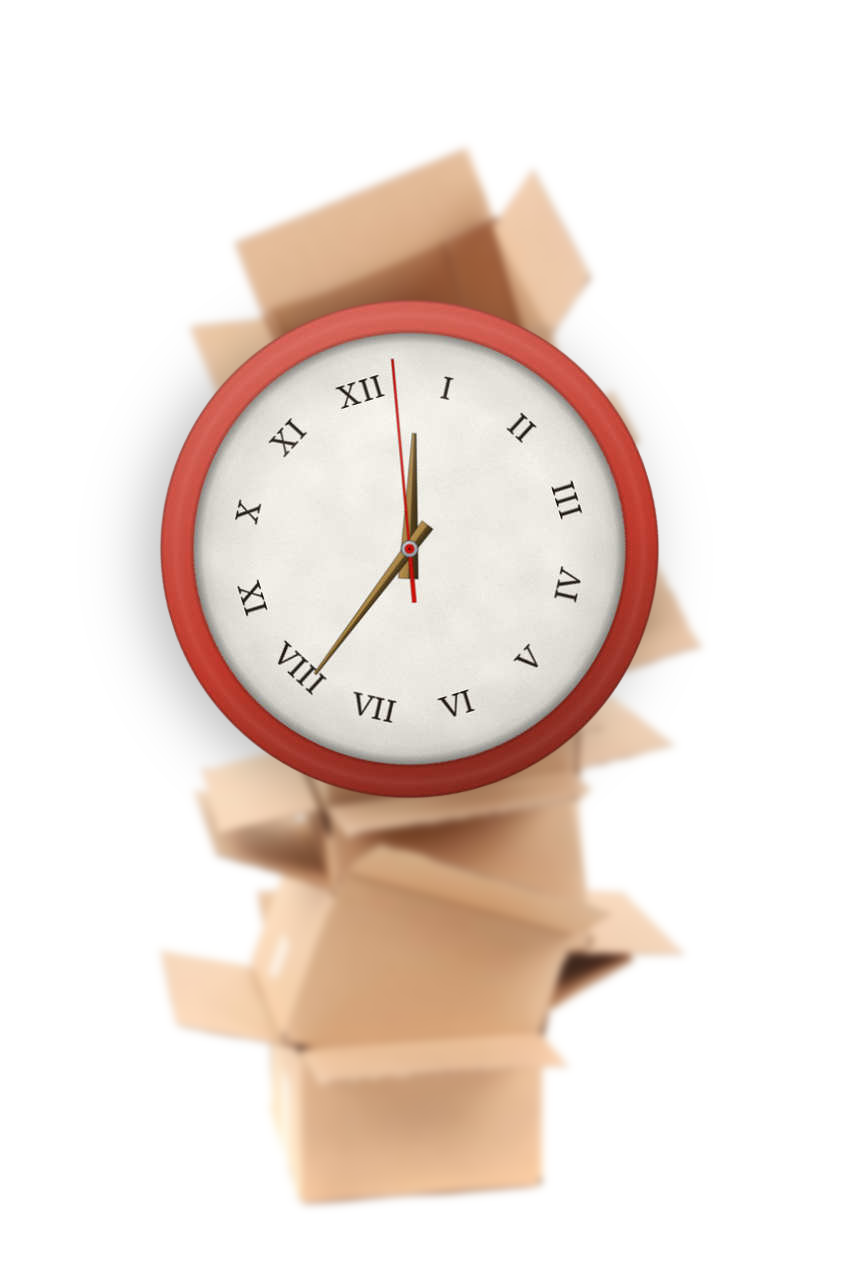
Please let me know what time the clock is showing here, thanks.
12:39:02
